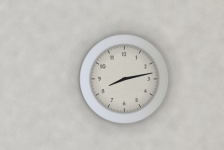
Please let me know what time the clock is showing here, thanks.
8:13
